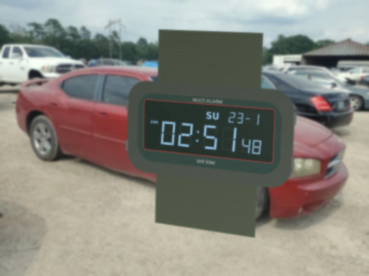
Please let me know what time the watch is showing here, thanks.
2:51:48
